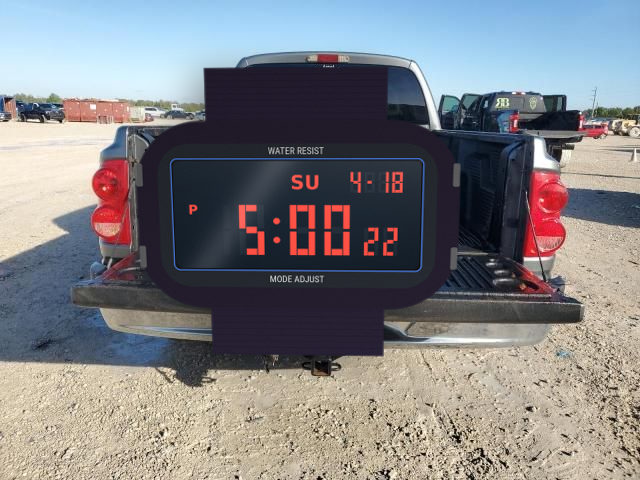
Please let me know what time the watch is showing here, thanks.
5:00:22
